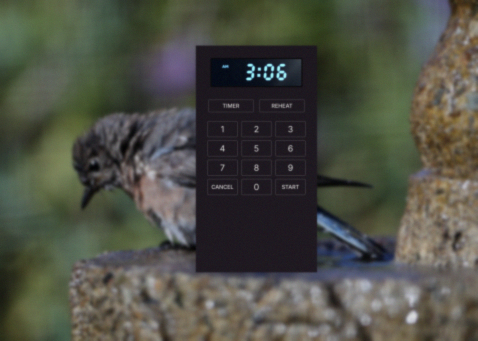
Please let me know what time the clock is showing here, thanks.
3:06
